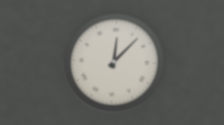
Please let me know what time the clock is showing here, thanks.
12:07
